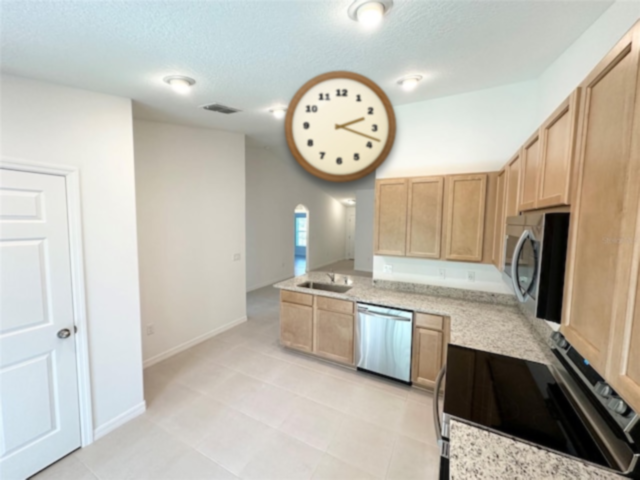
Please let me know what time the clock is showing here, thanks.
2:18
